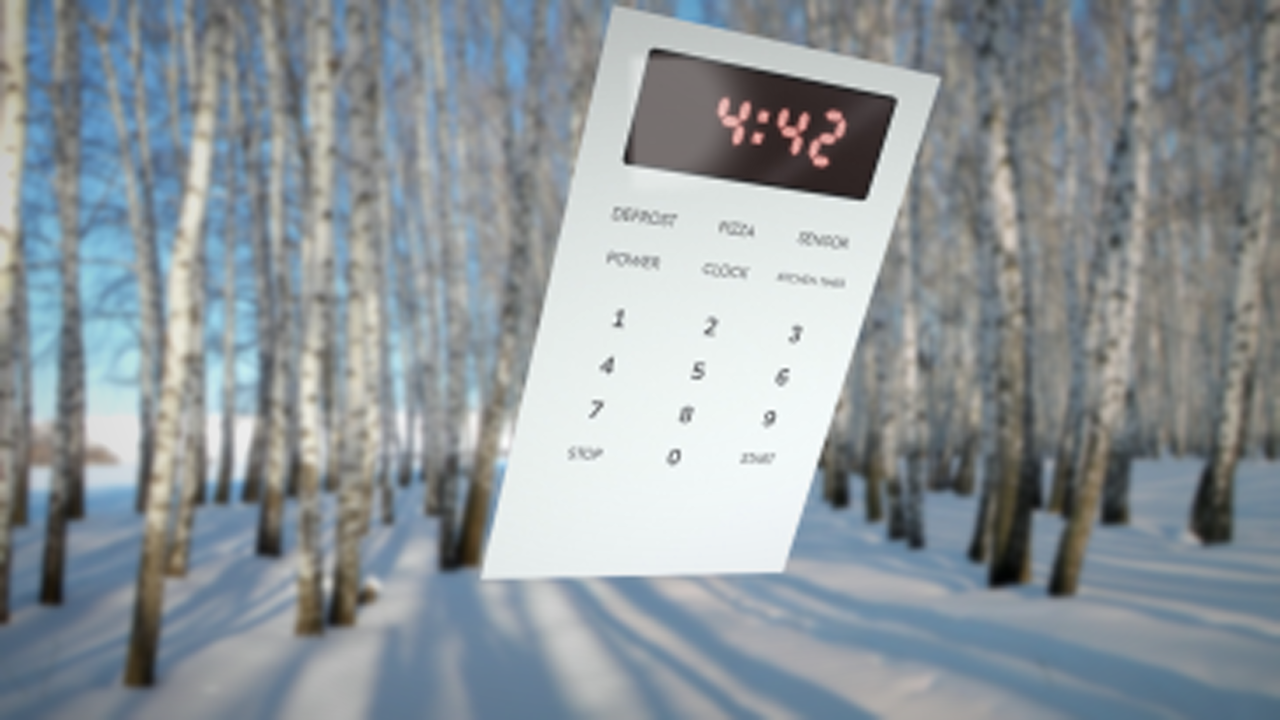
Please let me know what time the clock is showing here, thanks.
4:42
